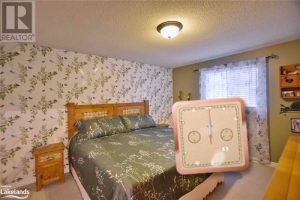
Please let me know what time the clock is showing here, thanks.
12:00
